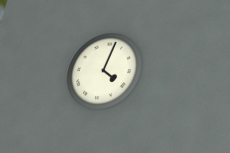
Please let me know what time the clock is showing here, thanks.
4:02
